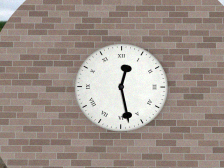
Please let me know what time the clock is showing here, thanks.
12:28
